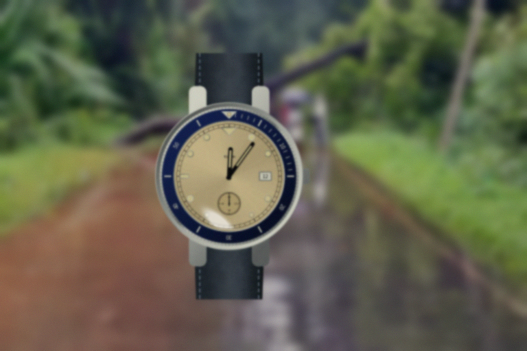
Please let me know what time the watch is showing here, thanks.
12:06
